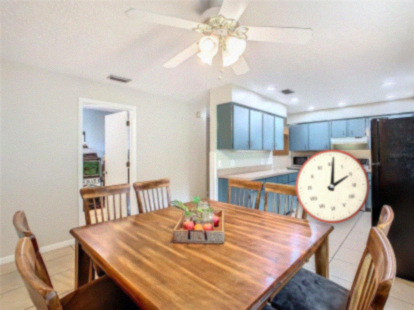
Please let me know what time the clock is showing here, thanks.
2:01
